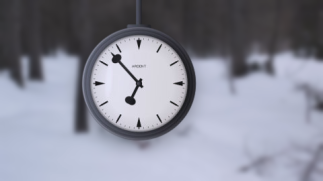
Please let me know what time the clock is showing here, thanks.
6:53
